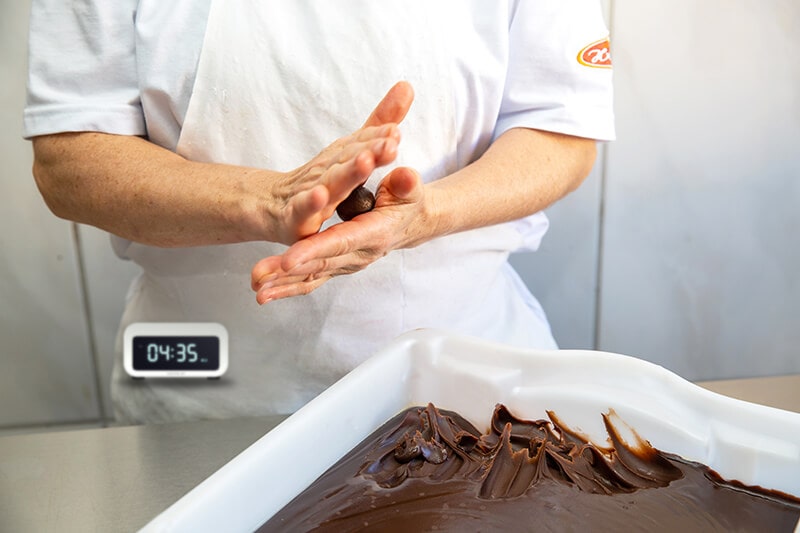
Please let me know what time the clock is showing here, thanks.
4:35
